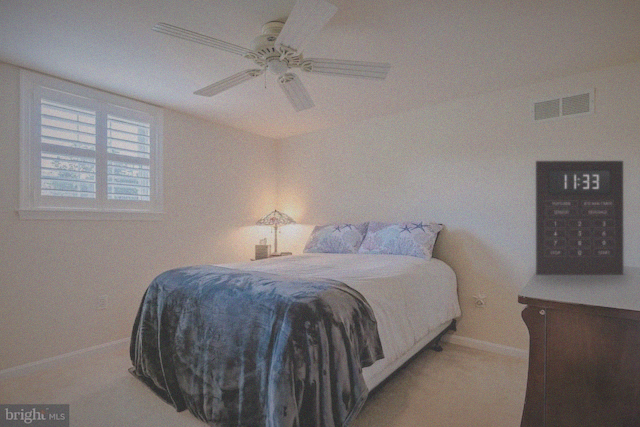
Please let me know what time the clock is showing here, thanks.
11:33
